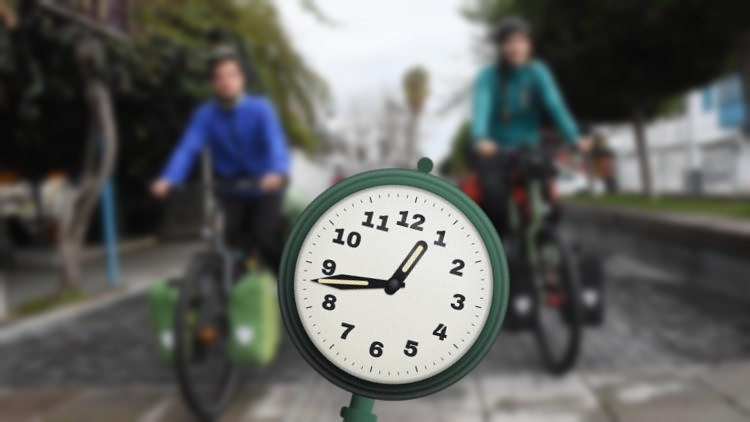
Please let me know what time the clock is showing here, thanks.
12:43
